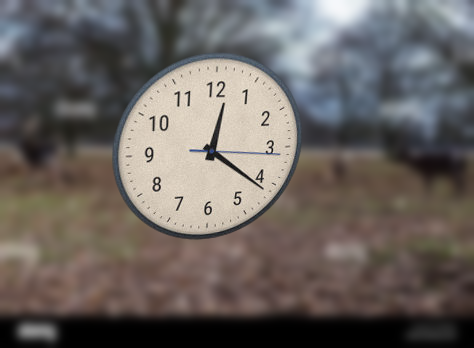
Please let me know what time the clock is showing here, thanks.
12:21:16
